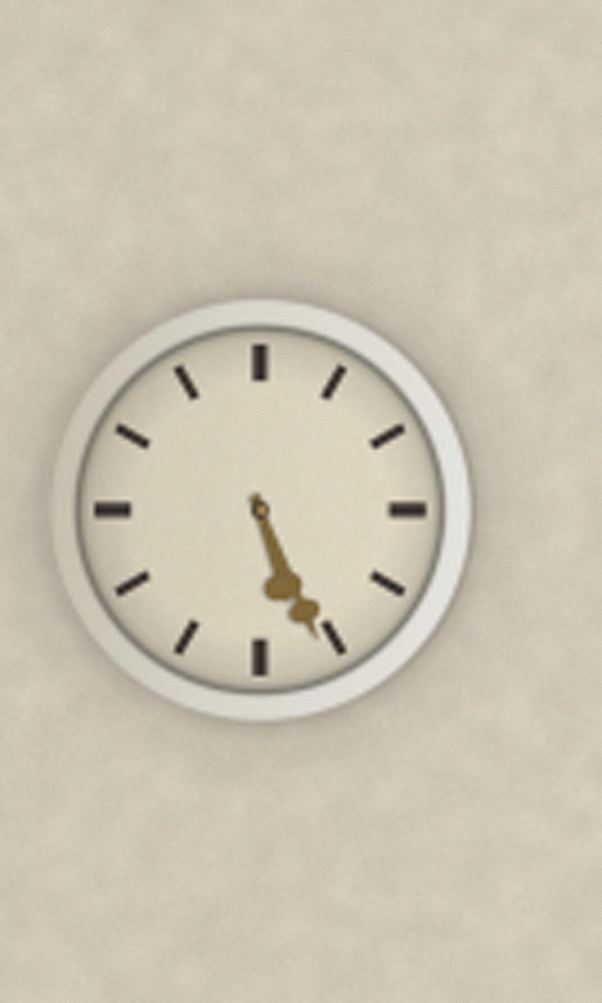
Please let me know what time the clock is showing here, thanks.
5:26
